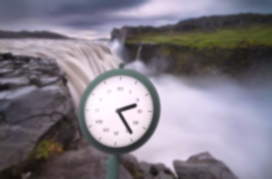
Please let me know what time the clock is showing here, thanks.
2:24
